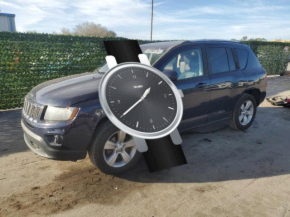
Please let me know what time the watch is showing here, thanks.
1:40
